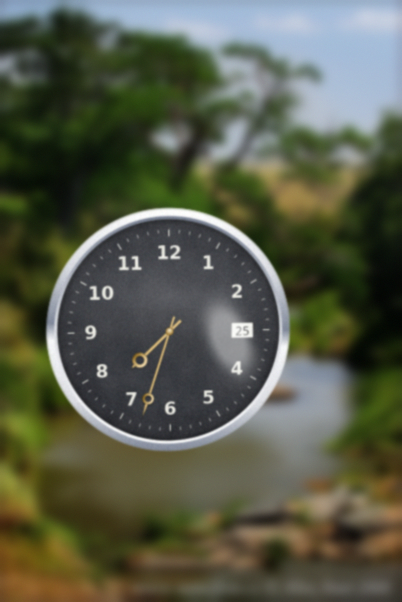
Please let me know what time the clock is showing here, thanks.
7:33
